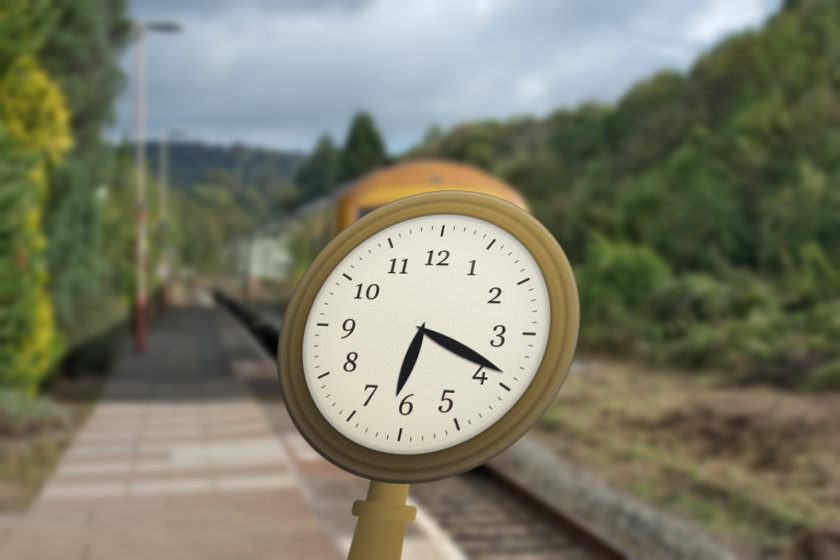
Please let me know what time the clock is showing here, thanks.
6:19
